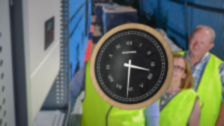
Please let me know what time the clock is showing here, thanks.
3:31
